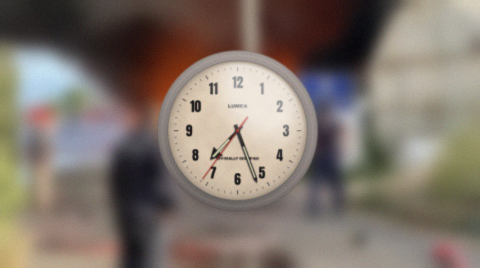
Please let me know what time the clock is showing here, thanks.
7:26:36
